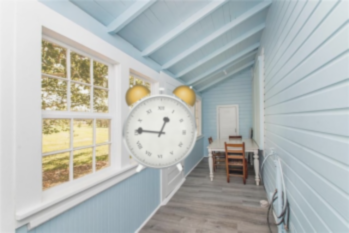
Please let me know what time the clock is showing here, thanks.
12:46
